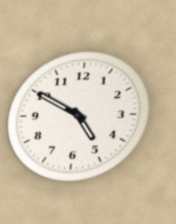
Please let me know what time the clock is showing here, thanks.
4:50
